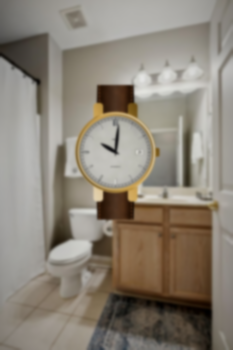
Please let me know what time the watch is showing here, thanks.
10:01
